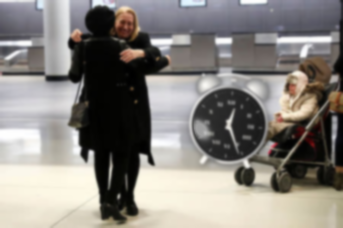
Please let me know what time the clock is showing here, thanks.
12:26
